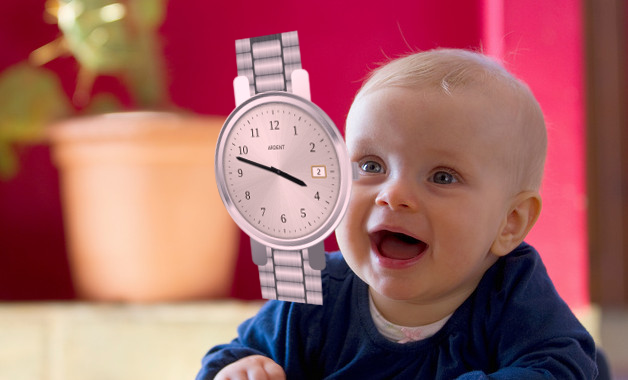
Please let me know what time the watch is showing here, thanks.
3:48
